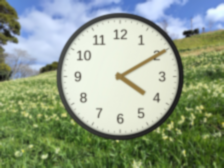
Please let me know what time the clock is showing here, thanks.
4:10
